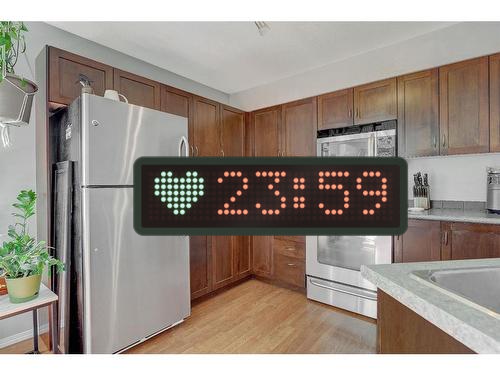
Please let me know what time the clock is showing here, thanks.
23:59
